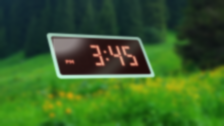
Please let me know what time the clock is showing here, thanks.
3:45
